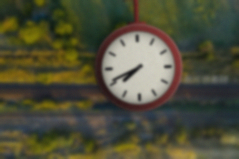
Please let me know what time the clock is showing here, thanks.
7:41
